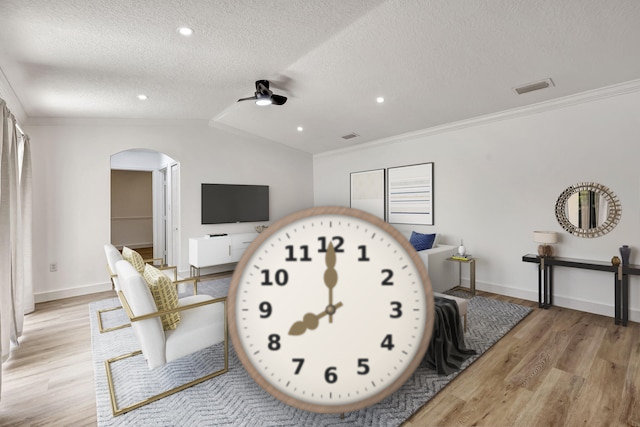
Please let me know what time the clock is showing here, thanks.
8:00
